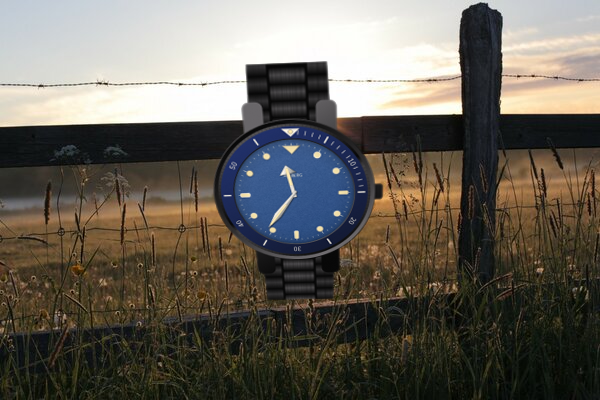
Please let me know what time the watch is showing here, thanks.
11:36
